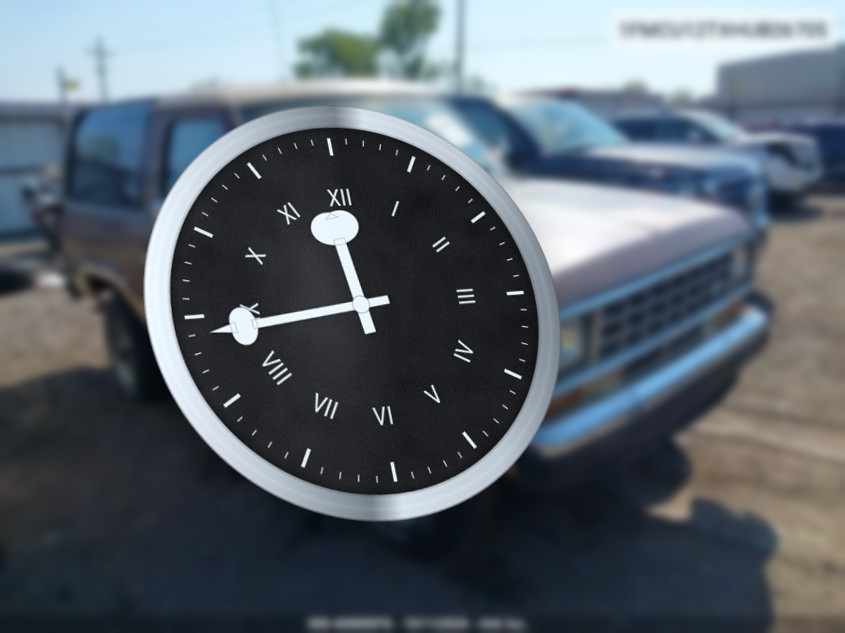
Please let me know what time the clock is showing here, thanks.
11:44
